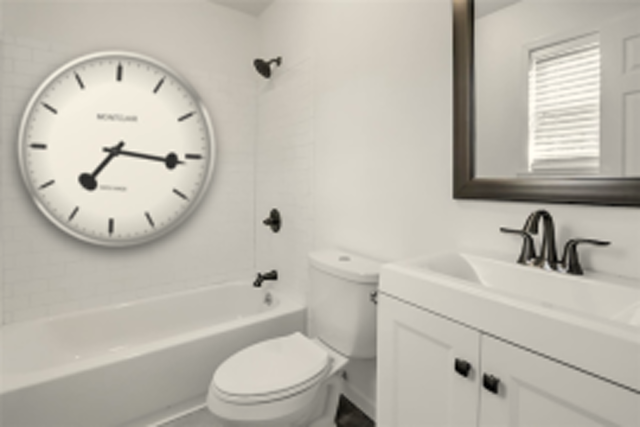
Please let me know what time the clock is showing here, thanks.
7:16
